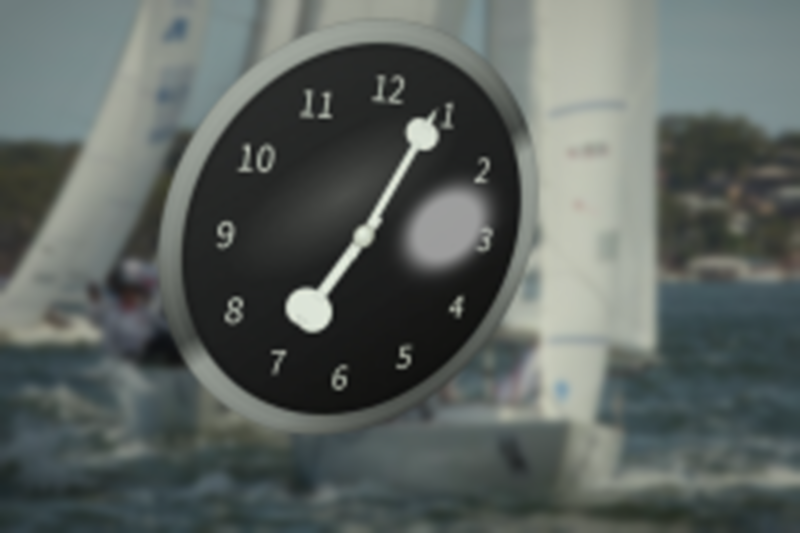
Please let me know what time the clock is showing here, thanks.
7:04
